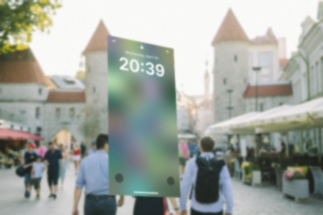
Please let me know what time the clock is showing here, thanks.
20:39
